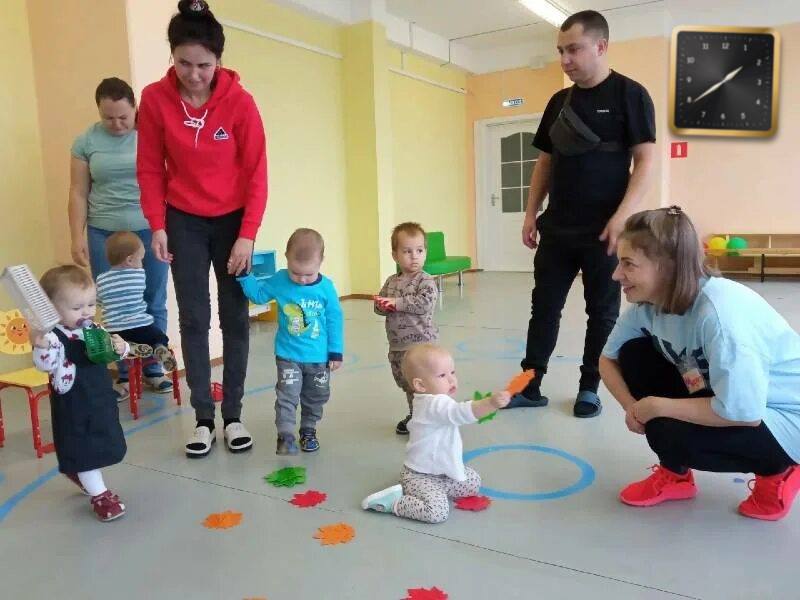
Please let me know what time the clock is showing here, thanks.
1:39
